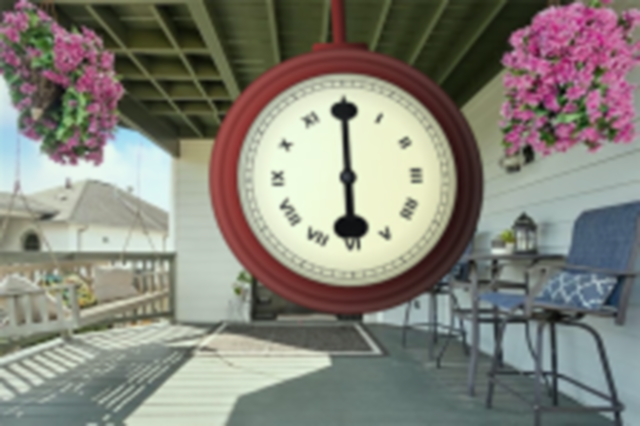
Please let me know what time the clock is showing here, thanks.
6:00
